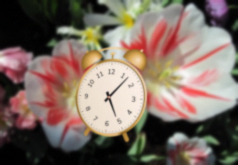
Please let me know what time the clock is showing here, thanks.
5:07
